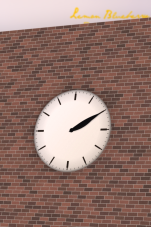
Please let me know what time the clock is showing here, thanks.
2:10
